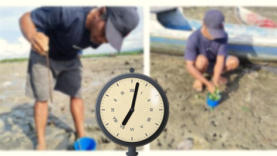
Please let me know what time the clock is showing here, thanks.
7:02
